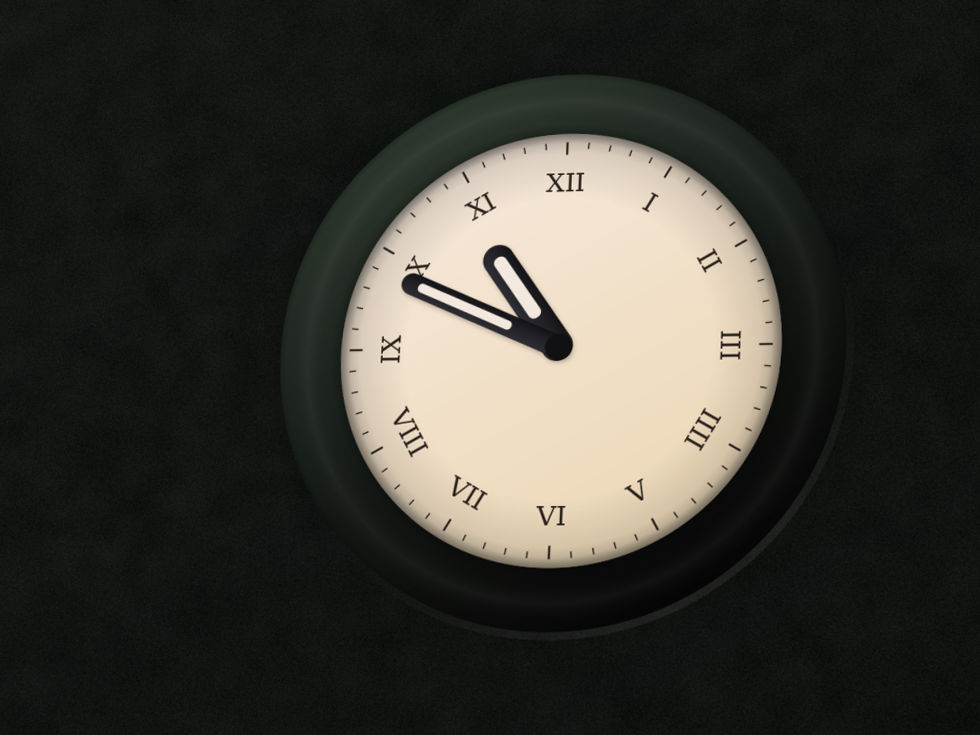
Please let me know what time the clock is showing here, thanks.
10:49
